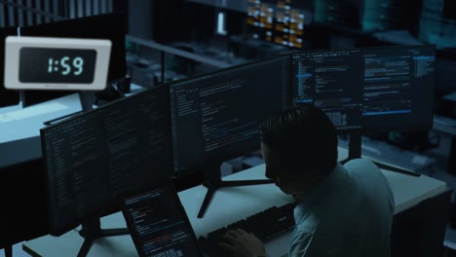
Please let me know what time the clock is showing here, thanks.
1:59
